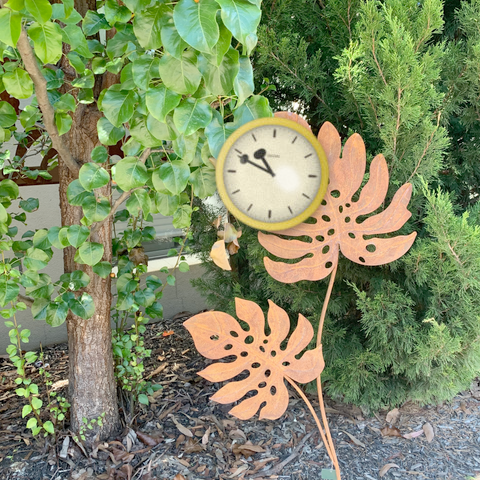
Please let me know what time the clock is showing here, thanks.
10:49
